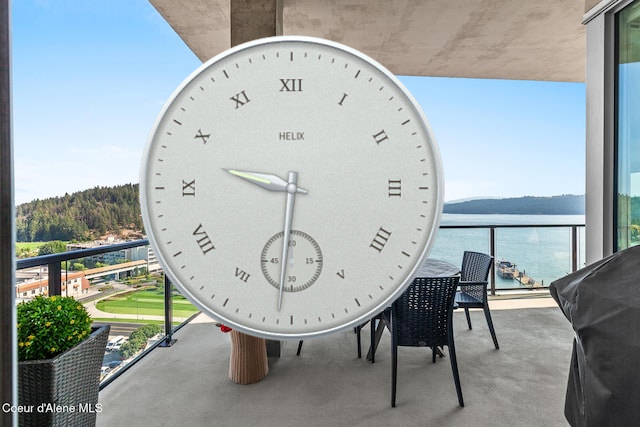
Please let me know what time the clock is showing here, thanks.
9:31
